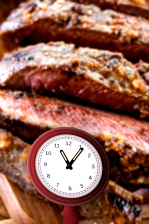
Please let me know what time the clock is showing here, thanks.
11:06
